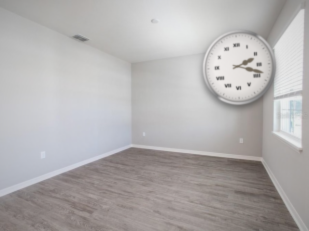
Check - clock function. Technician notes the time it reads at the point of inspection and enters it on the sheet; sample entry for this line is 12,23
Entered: 2,18
